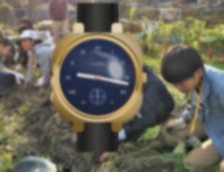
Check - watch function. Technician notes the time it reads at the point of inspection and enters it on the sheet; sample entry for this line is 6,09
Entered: 9,17
